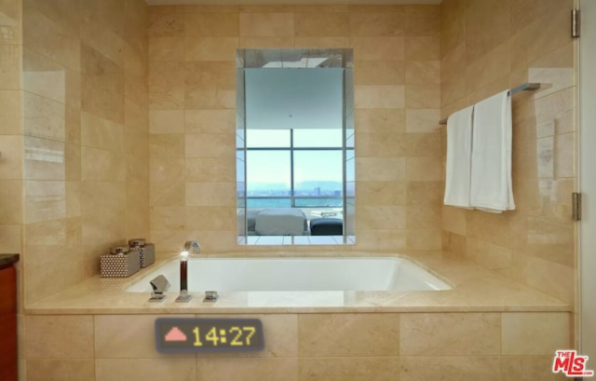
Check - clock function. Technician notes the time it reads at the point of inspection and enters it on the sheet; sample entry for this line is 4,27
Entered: 14,27
